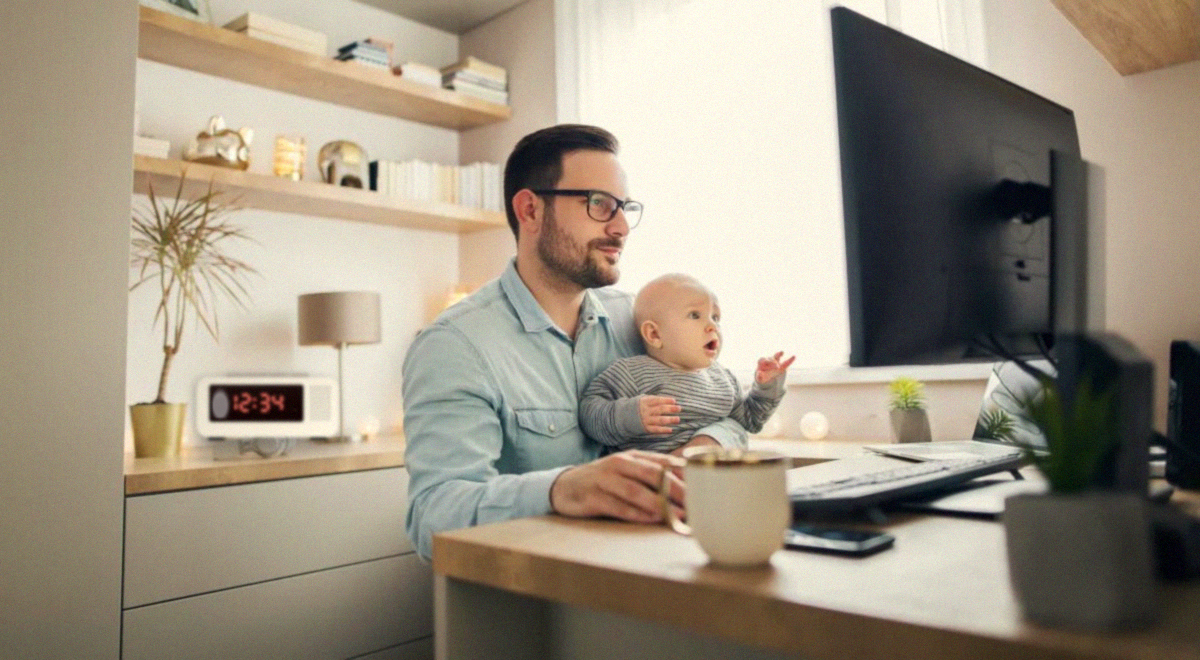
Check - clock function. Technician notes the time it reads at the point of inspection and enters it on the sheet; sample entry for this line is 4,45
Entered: 12,34
